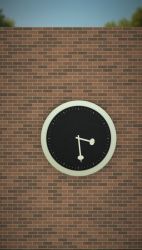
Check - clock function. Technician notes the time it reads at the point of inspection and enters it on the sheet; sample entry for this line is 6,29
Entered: 3,29
